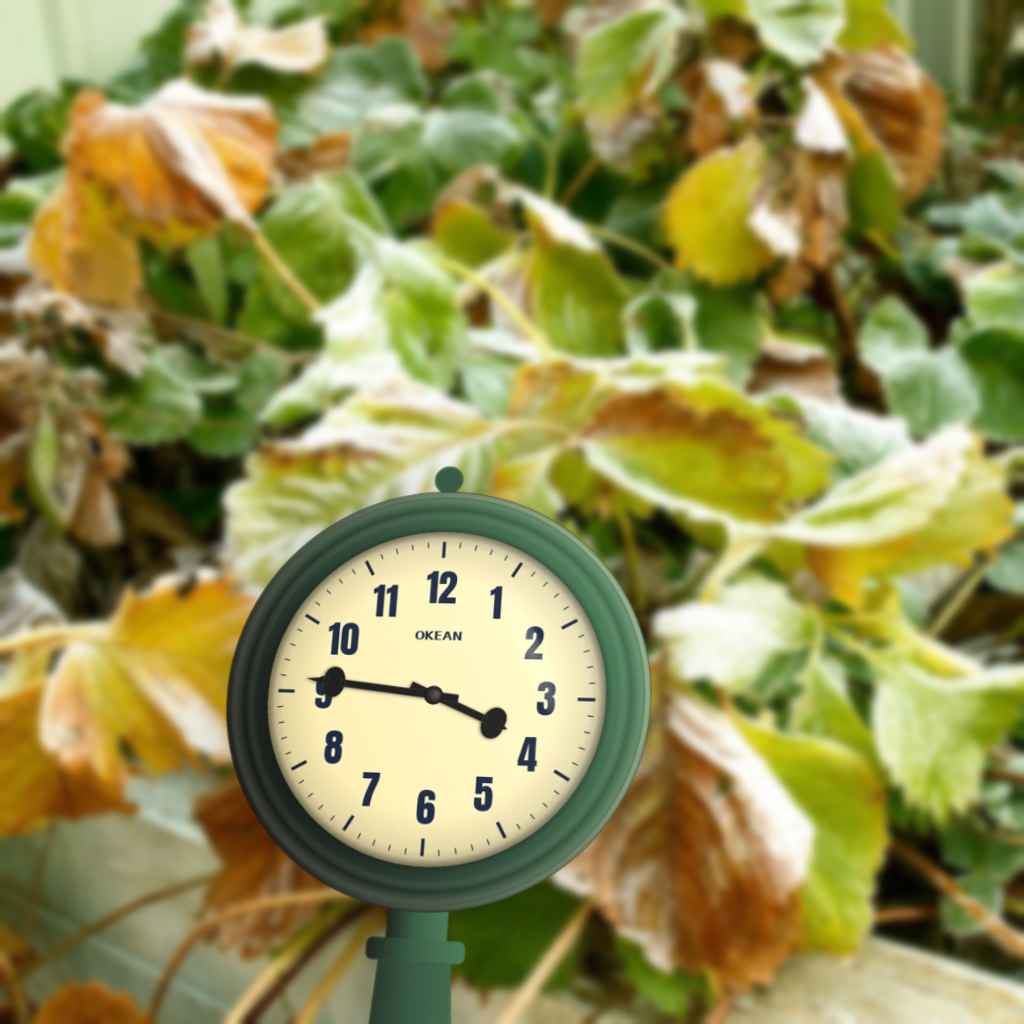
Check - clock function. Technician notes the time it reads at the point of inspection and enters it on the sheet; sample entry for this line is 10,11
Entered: 3,46
